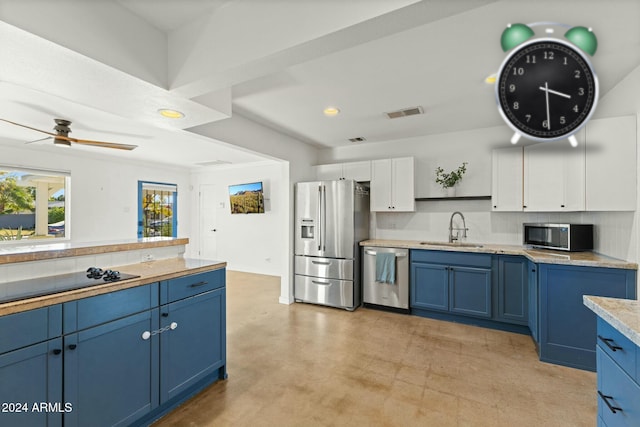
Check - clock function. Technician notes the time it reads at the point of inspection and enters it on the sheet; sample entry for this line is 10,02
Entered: 3,29
